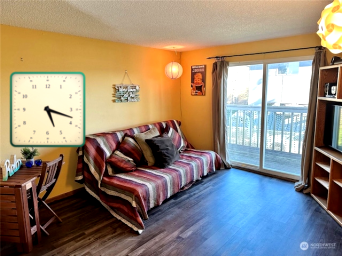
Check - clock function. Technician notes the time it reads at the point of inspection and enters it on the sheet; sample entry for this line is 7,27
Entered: 5,18
